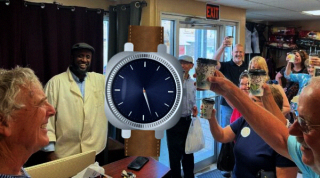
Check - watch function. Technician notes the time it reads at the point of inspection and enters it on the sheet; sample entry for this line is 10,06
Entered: 5,27
